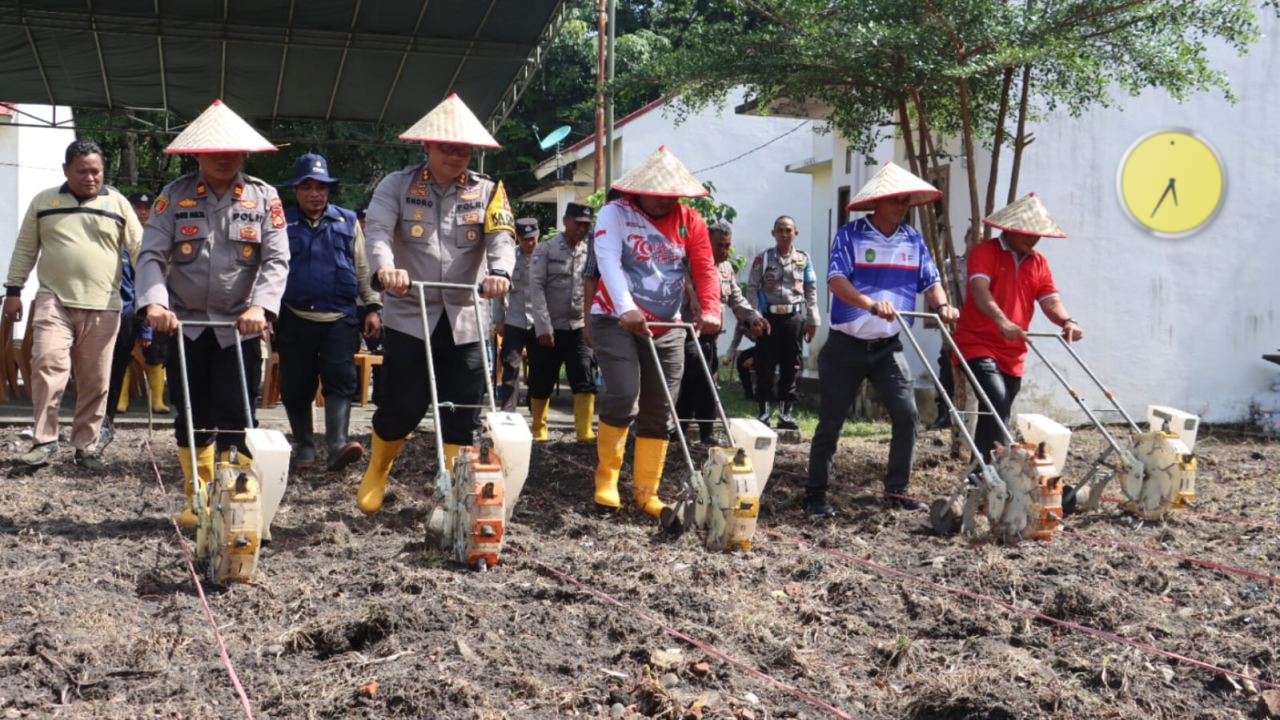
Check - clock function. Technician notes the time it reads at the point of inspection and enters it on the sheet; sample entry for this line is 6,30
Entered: 5,35
